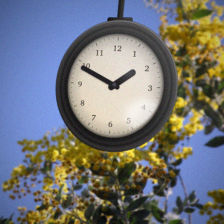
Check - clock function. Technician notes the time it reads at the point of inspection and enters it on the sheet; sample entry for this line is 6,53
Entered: 1,49
